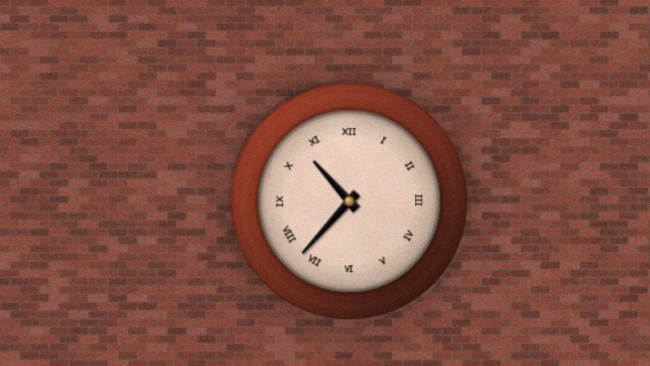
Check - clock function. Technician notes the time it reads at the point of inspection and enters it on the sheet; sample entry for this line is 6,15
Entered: 10,37
